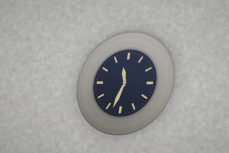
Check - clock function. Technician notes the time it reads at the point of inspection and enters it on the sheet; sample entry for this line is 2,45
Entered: 11,33
